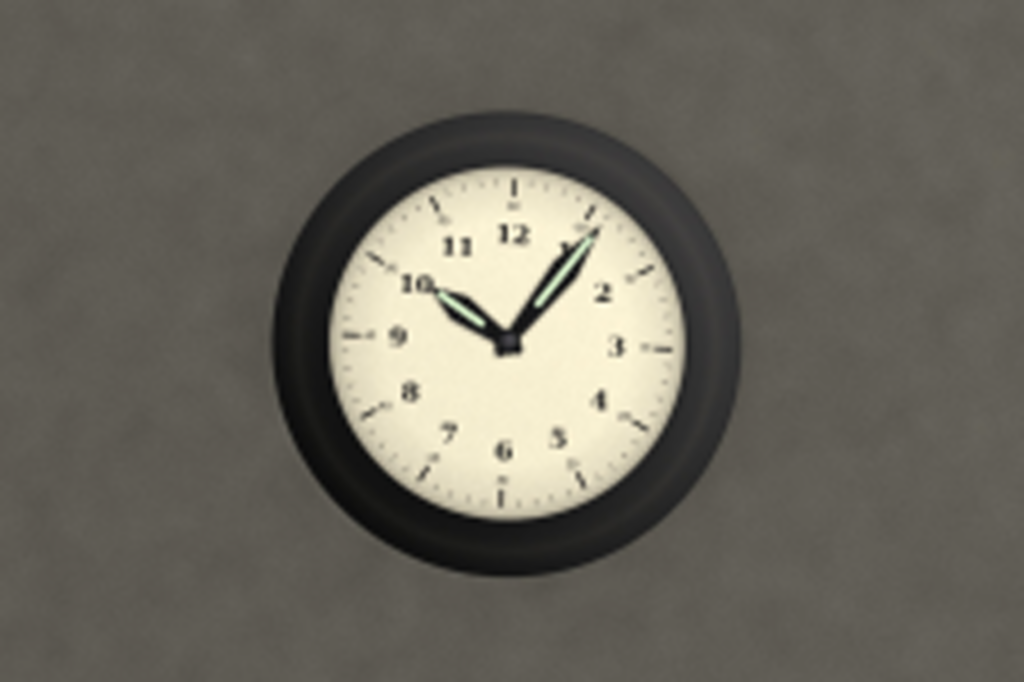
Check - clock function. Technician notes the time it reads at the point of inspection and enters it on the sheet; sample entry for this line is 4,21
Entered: 10,06
